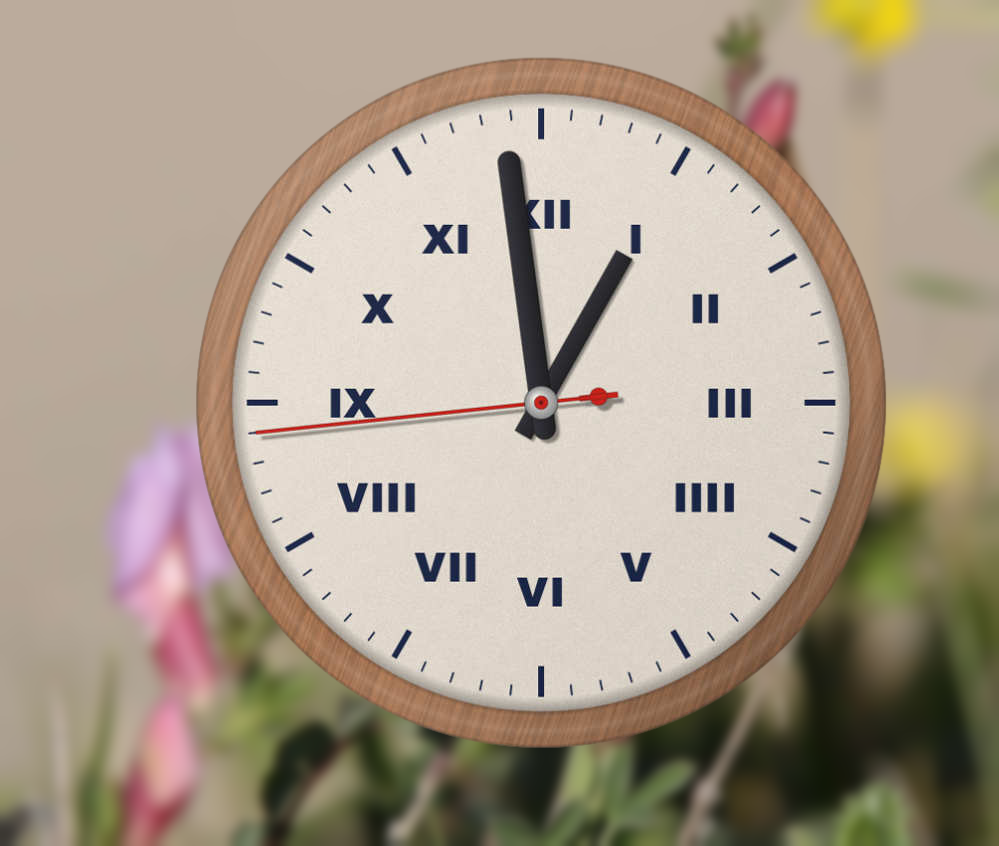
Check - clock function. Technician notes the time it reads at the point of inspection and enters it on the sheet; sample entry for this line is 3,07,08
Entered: 12,58,44
